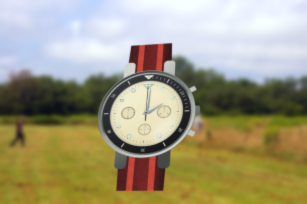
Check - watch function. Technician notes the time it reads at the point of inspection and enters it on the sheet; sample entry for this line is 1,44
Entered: 2,01
